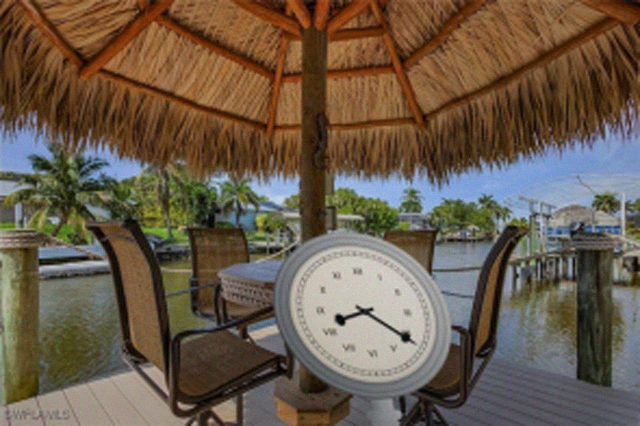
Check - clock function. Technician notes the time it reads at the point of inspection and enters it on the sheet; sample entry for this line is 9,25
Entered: 8,21
